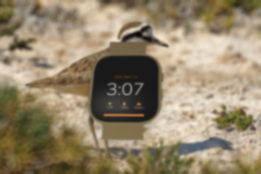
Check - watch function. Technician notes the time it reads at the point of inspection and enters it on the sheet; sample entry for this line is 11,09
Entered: 3,07
